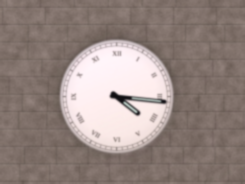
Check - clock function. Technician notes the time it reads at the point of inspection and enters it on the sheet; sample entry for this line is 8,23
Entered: 4,16
